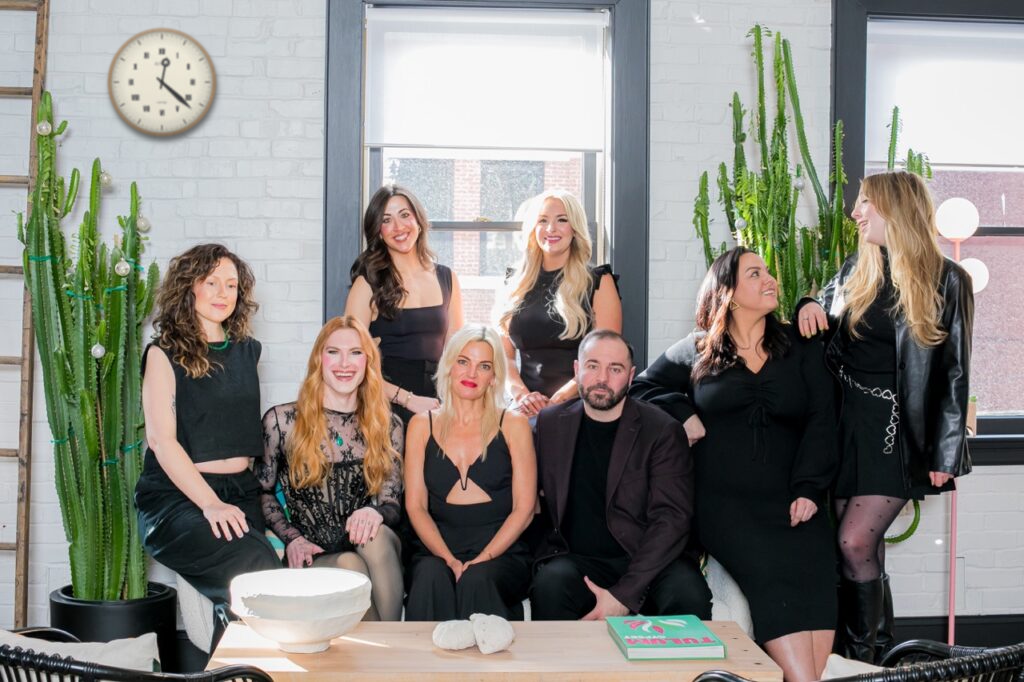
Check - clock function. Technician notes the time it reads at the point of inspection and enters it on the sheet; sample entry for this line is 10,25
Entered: 12,22
